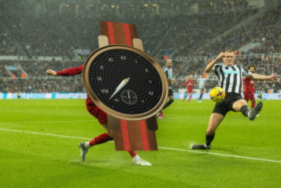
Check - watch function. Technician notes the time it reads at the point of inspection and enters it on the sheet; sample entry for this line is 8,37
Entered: 7,37
